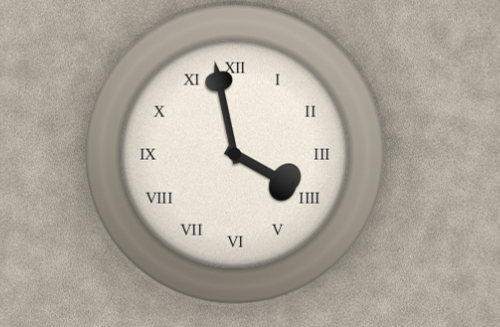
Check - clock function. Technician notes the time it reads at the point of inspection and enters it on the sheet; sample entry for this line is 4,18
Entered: 3,58
